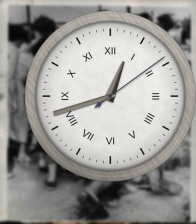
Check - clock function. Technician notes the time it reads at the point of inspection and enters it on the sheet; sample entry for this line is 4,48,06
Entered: 12,42,09
